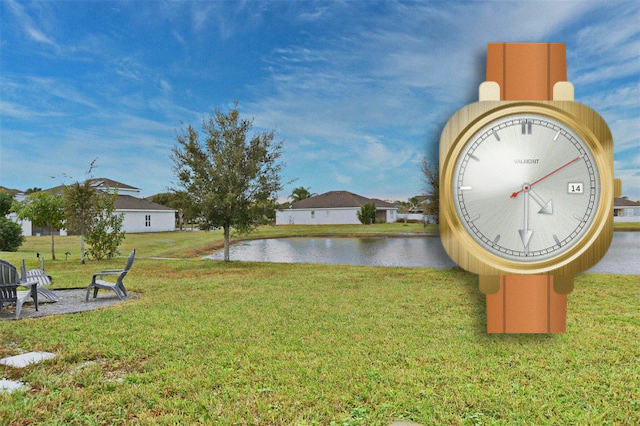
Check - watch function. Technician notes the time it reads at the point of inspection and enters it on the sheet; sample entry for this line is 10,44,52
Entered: 4,30,10
